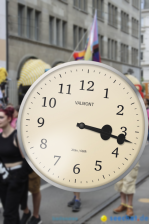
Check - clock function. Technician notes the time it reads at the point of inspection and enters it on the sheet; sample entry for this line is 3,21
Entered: 3,17
